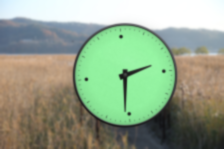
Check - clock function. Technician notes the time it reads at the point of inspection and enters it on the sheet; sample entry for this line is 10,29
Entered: 2,31
